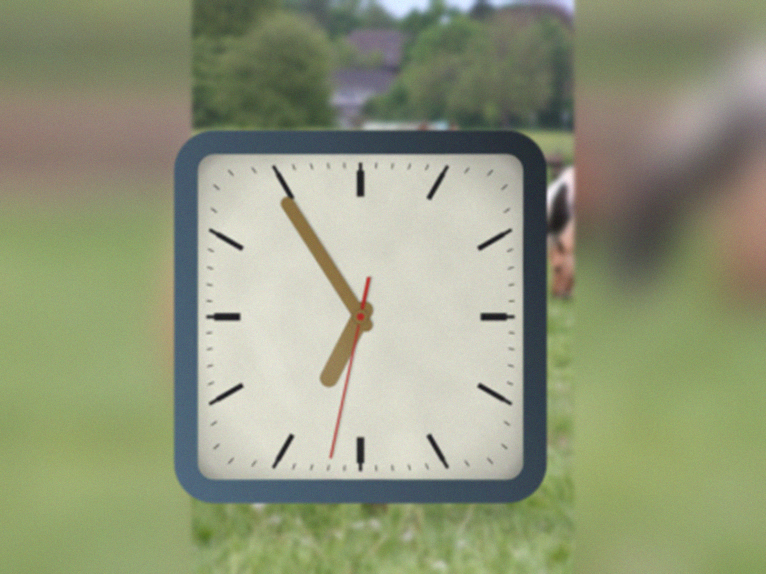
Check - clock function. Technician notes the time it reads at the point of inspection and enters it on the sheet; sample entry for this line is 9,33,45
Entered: 6,54,32
